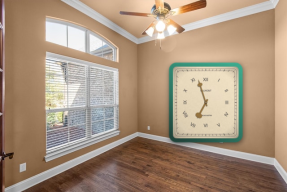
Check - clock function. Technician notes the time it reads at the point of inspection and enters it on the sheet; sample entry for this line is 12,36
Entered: 6,57
